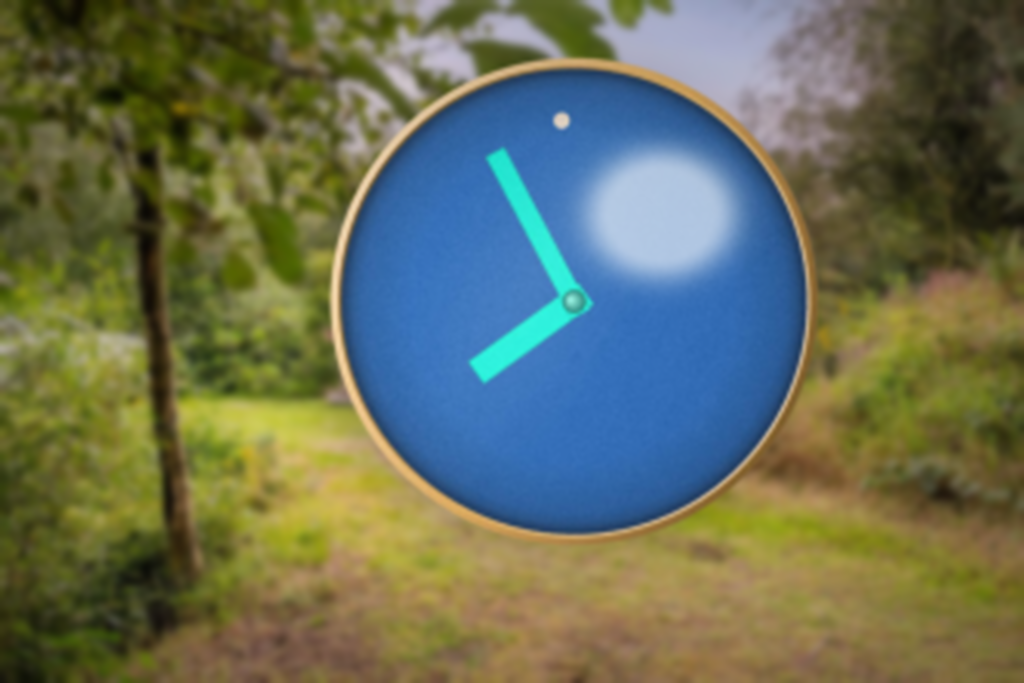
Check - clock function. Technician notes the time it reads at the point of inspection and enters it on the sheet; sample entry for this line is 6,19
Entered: 7,56
